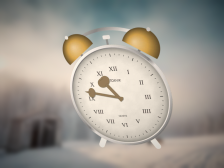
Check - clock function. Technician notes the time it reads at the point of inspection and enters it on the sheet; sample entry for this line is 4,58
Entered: 10,47
